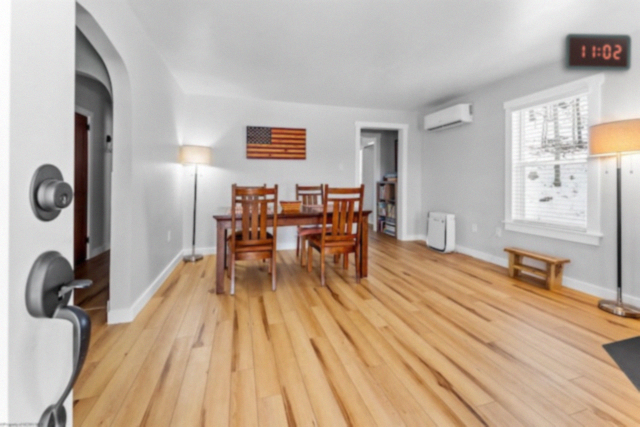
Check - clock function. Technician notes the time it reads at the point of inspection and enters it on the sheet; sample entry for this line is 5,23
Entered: 11,02
